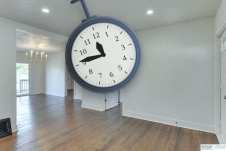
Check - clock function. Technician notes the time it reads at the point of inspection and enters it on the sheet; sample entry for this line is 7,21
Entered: 11,46
